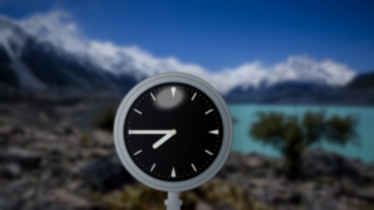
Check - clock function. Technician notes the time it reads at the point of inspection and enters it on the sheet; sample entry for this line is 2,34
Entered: 7,45
